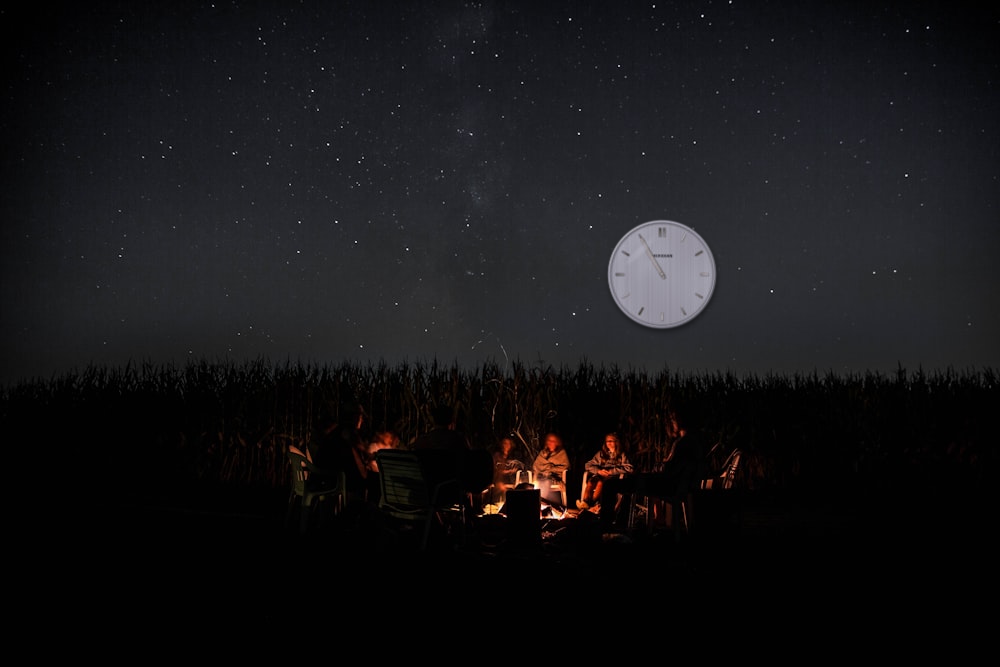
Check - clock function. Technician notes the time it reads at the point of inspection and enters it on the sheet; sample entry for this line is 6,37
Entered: 10,55
